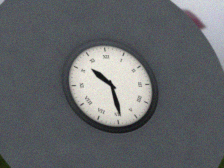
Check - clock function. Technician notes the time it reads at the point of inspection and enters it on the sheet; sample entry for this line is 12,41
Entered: 10,29
